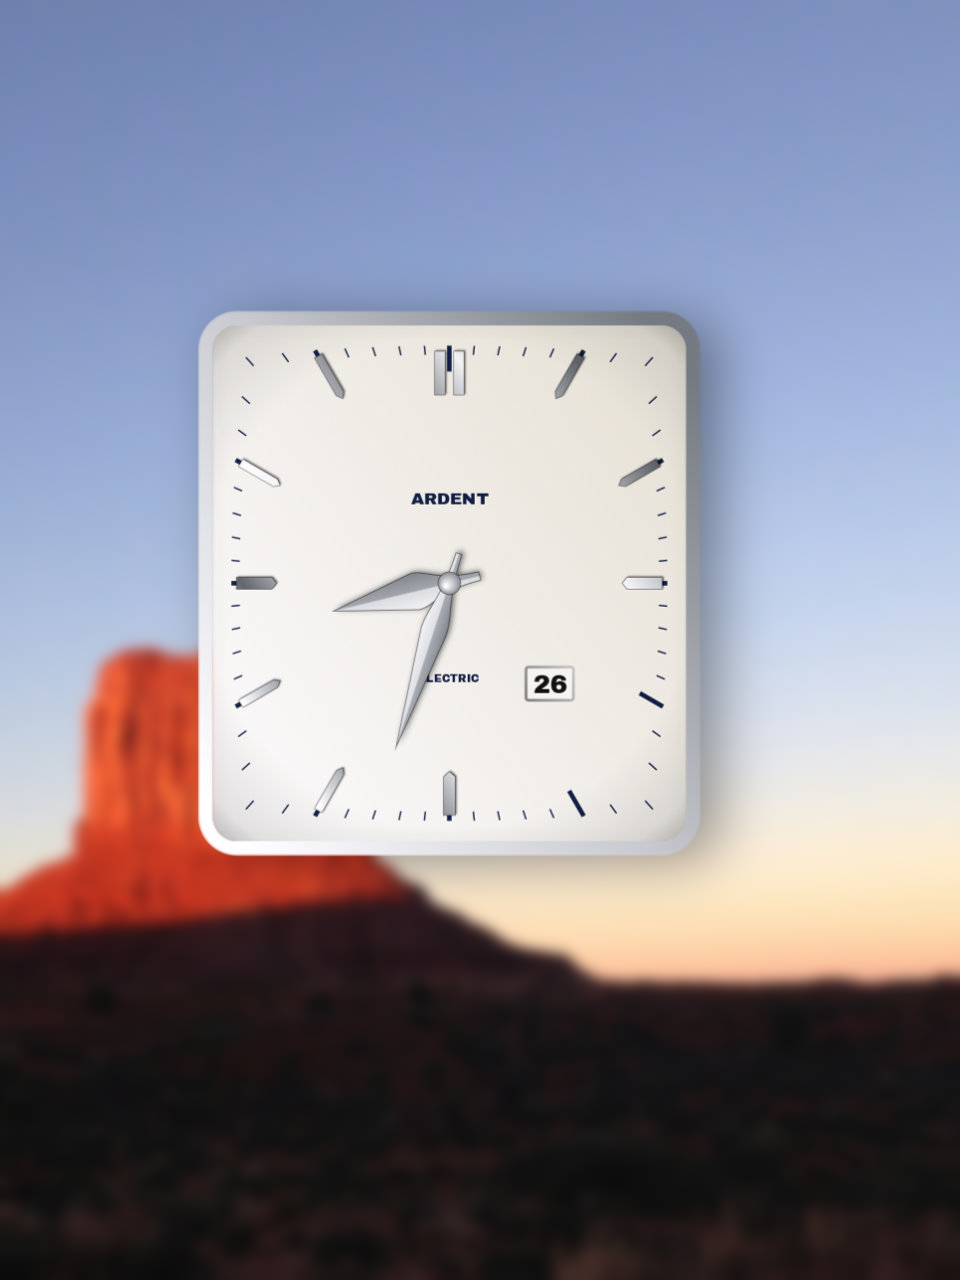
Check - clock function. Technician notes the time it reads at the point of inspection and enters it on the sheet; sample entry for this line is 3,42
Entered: 8,33
